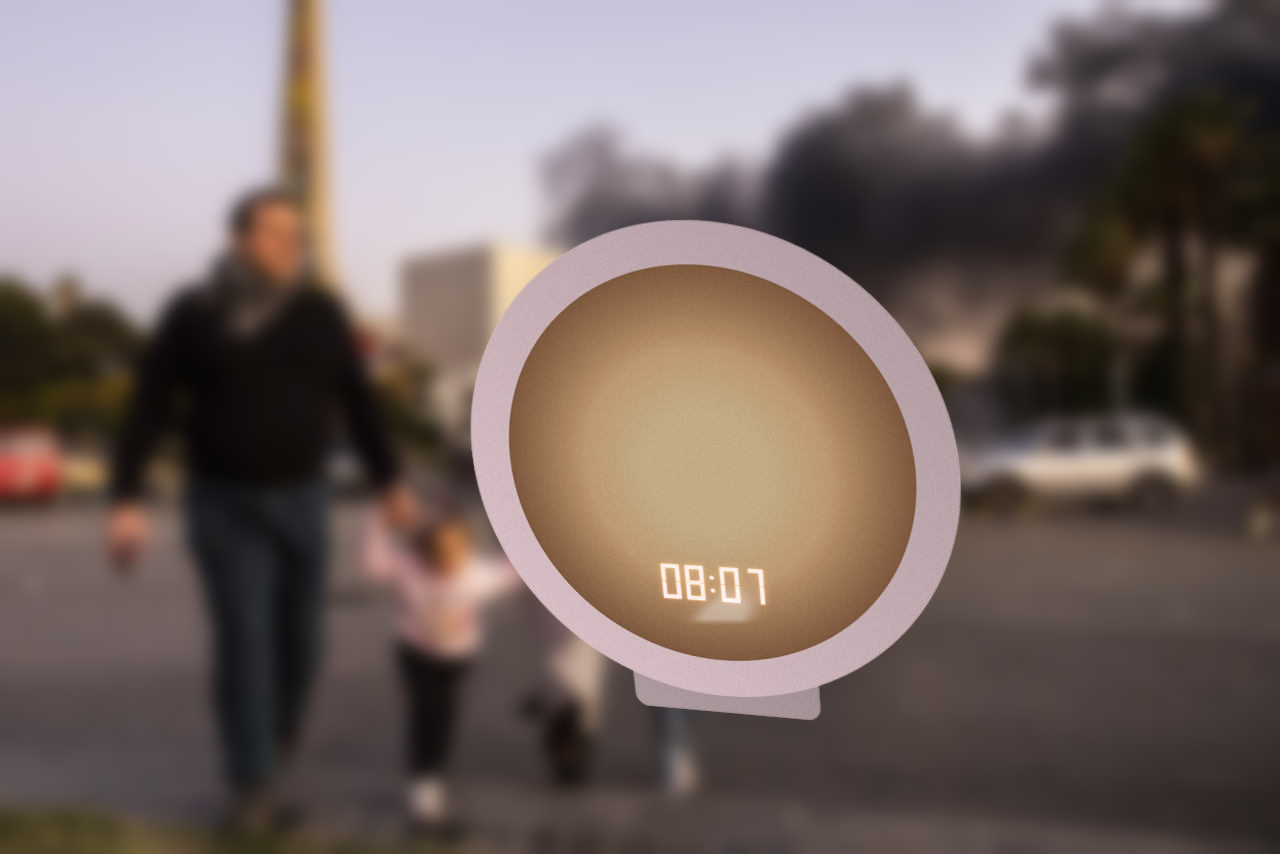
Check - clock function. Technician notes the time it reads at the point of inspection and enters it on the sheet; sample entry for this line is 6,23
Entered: 8,07
